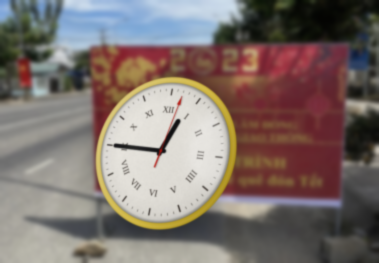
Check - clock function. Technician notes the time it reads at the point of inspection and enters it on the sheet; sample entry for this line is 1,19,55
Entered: 12,45,02
